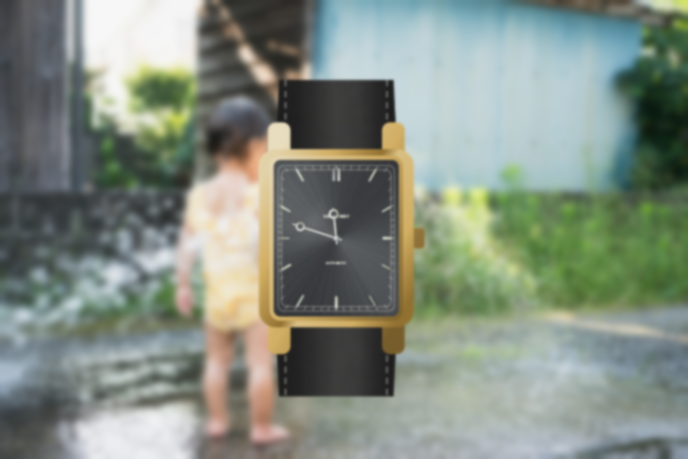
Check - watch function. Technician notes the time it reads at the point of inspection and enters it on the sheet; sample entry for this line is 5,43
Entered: 11,48
